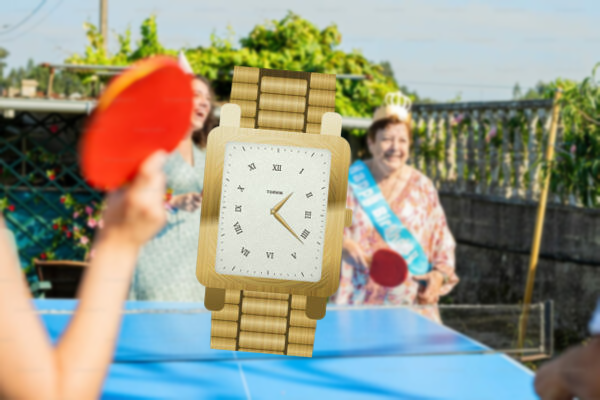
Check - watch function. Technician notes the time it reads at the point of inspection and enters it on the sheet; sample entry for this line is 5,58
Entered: 1,22
